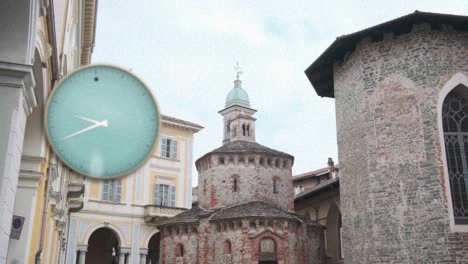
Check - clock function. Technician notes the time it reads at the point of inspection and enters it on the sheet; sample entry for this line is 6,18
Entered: 9,42
